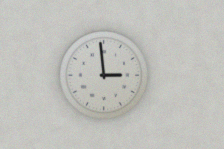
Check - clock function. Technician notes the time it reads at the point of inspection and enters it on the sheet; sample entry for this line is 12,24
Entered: 2,59
